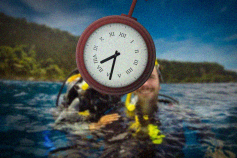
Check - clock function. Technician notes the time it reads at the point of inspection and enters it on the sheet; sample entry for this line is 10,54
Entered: 7,29
